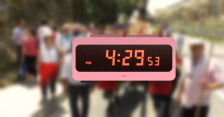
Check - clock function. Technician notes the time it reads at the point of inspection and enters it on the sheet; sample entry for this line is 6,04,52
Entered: 4,29,53
